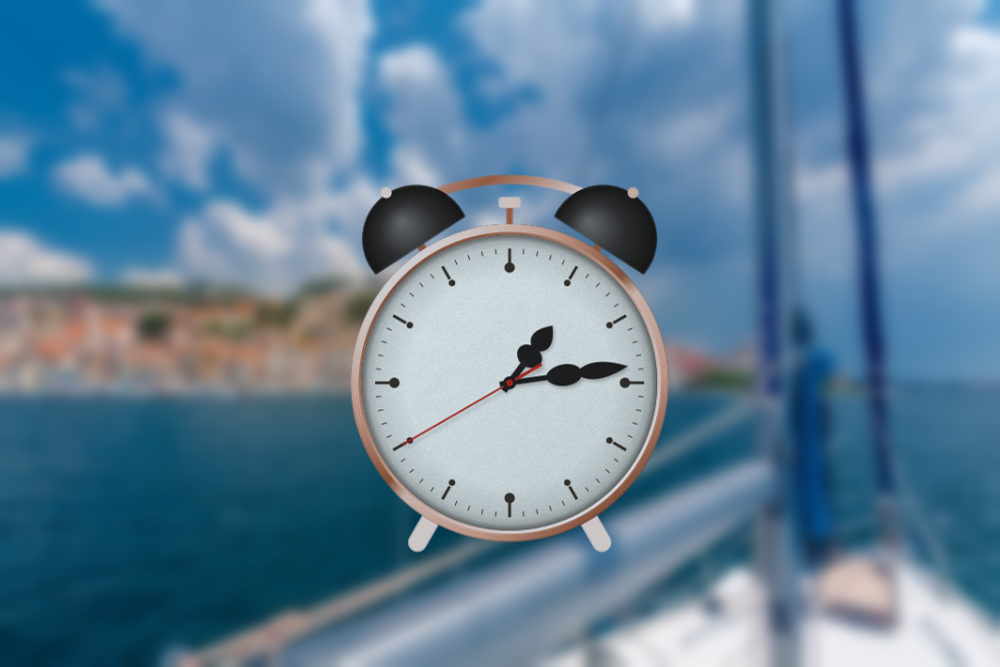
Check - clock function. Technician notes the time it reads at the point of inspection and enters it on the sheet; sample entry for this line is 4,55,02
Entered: 1,13,40
